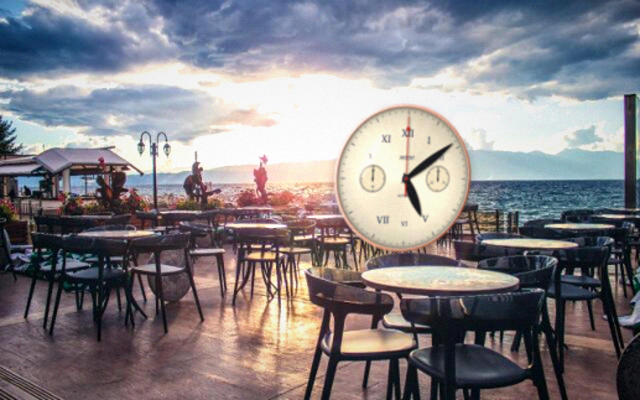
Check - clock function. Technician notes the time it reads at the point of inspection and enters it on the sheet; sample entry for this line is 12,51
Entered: 5,09
